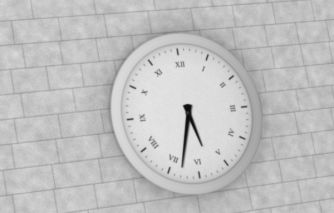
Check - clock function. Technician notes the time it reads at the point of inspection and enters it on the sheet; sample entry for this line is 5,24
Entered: 5,33
